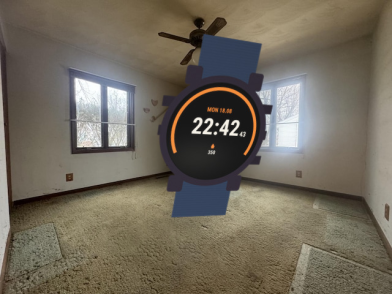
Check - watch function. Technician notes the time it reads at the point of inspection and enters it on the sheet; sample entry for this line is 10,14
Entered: 22,42
